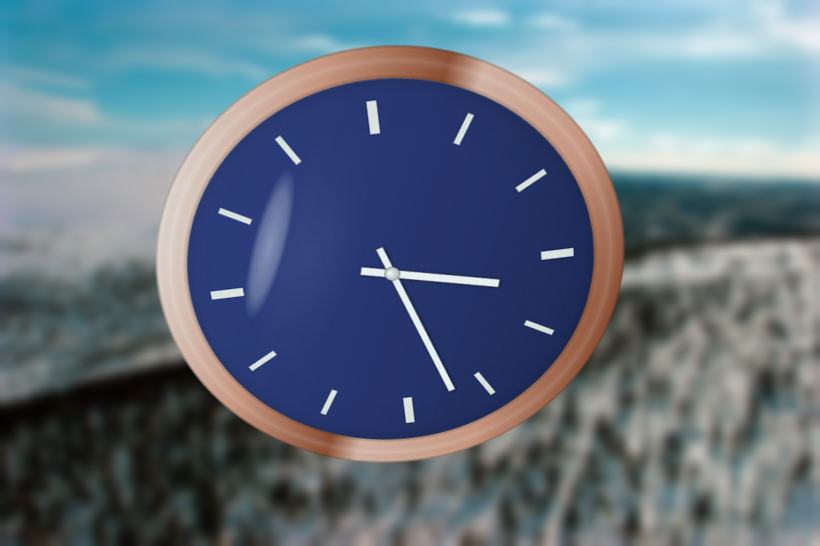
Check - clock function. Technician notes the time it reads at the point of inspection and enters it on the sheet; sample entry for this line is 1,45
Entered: 3,27
